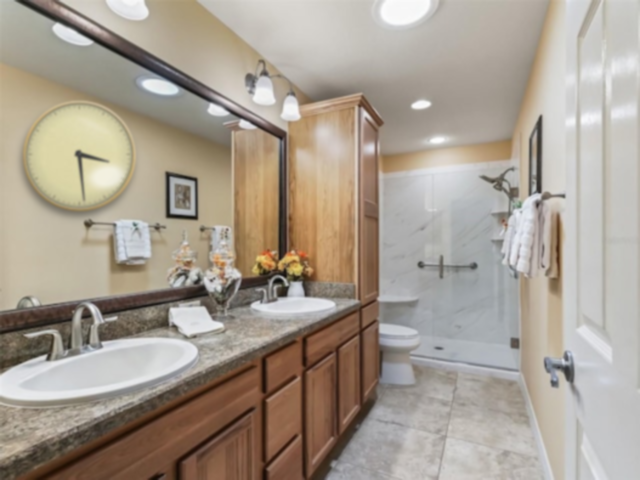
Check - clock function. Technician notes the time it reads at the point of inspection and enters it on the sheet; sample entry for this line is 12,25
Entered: 3,29
